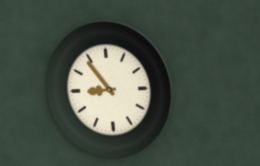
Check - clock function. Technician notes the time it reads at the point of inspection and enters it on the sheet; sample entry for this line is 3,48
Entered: 8,54
